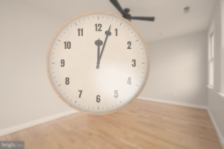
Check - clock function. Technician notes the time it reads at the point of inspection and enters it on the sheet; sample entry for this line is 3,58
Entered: 12,03
